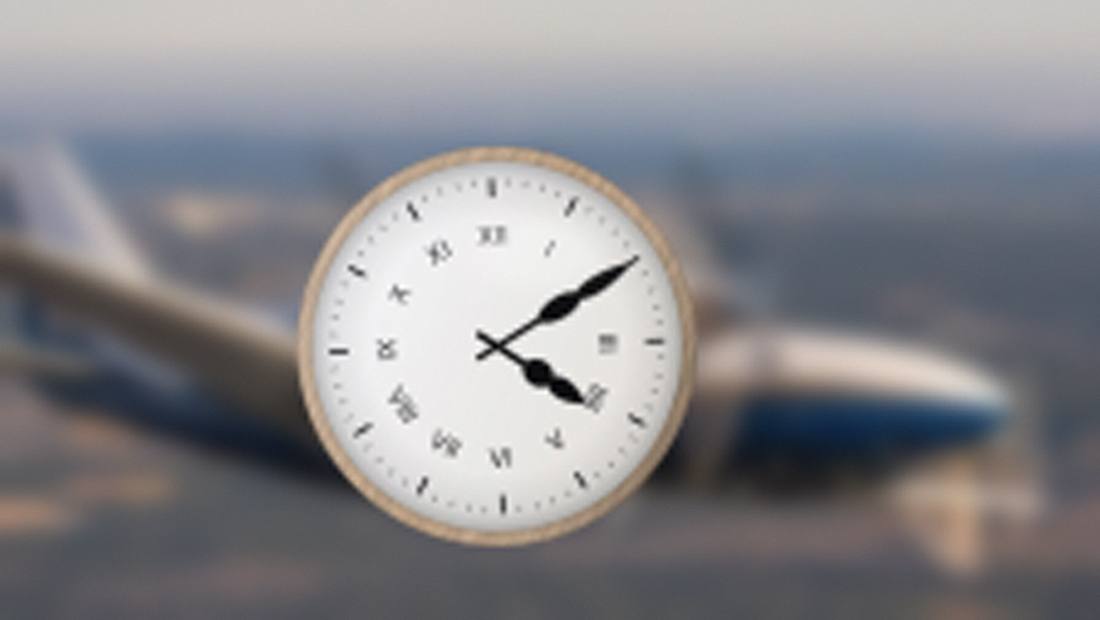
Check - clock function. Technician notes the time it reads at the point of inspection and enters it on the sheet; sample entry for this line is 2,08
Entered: 4,10
